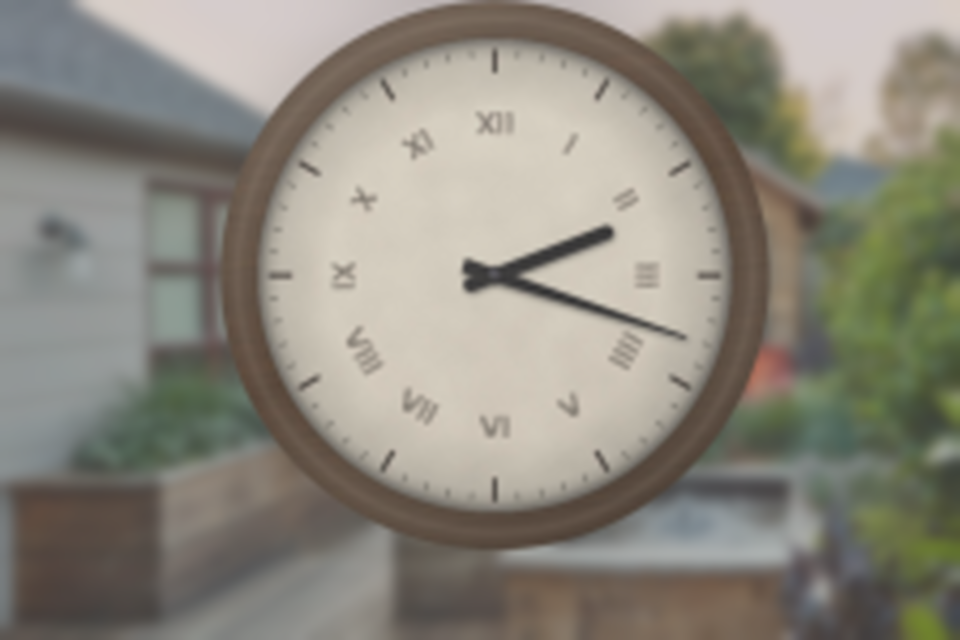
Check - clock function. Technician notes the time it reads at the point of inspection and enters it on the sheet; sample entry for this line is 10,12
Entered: 2,18
